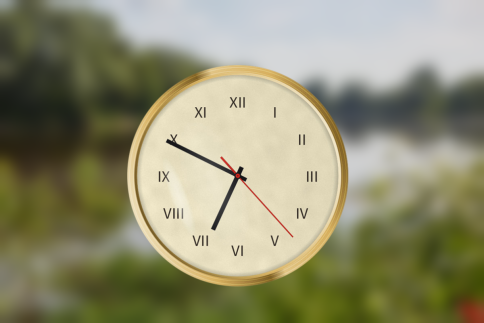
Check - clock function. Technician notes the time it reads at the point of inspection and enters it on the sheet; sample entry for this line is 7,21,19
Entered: 6,49,23
